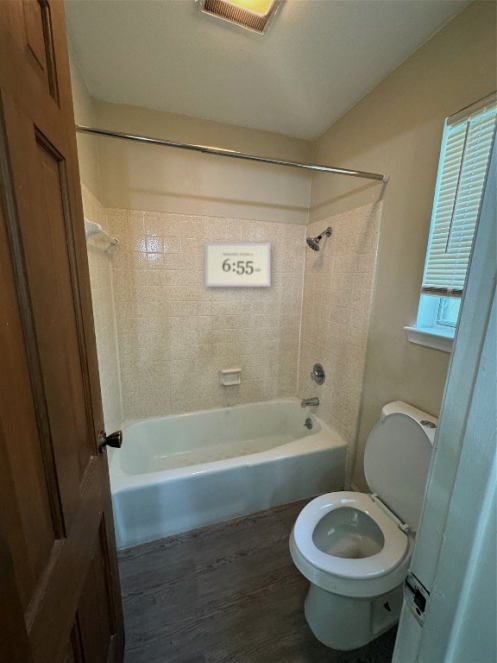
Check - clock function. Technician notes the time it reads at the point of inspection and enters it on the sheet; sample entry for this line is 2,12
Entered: 6,55
